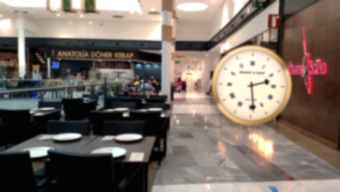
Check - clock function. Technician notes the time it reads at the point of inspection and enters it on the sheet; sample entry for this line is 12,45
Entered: 2,29
